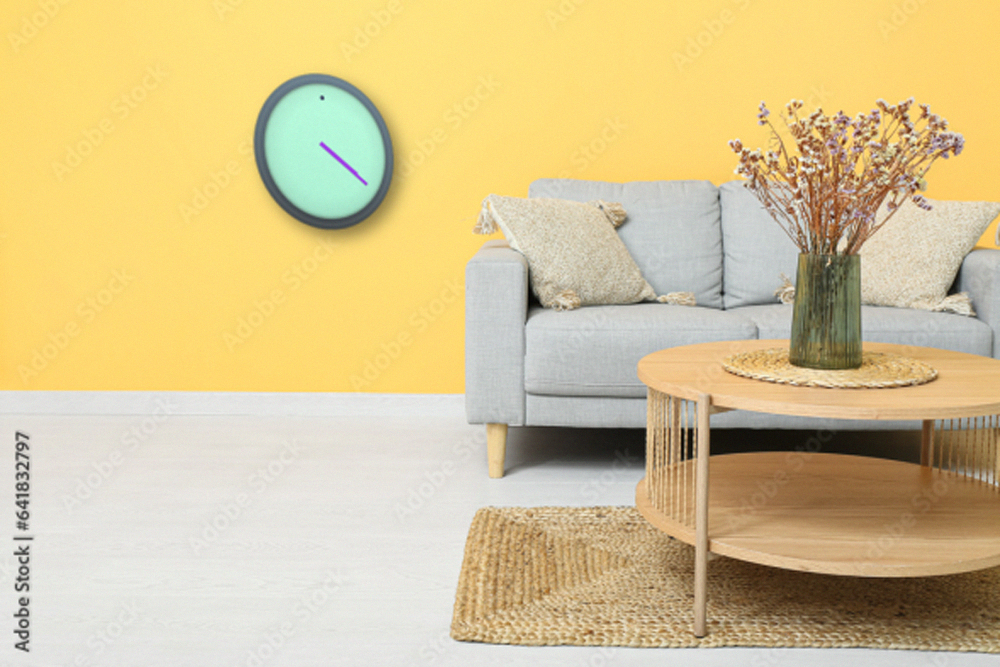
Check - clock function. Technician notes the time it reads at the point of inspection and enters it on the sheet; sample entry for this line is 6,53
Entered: 4,22
